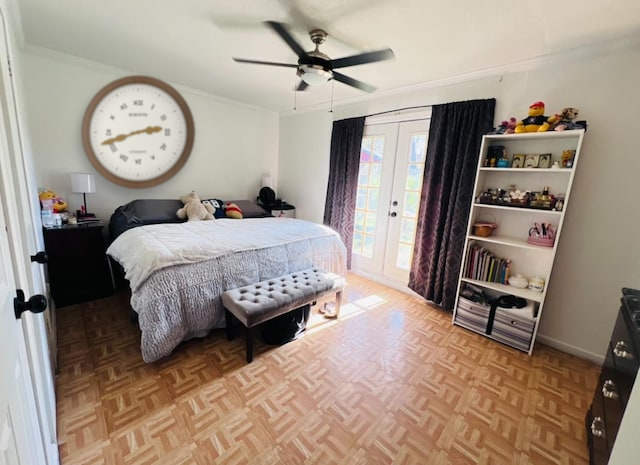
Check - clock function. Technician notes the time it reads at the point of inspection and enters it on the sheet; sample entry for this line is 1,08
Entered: 2,42
